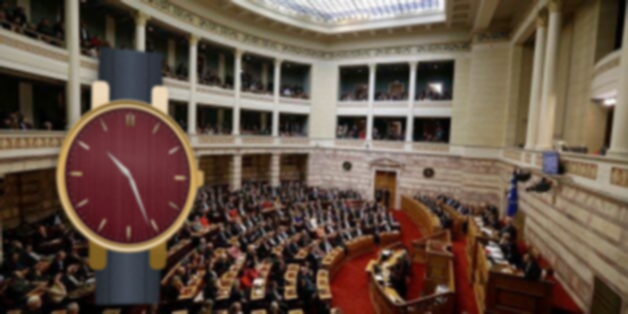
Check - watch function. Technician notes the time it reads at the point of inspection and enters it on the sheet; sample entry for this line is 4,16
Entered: 10,26
